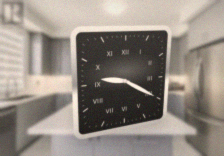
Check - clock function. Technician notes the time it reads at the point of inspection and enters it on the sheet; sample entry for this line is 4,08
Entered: 9,20
